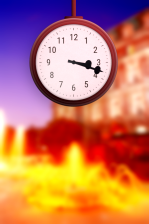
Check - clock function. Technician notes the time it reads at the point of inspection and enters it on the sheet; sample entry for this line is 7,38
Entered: 3,18
